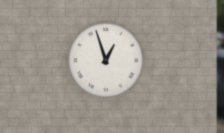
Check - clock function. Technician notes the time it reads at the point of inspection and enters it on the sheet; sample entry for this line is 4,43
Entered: 12,57
